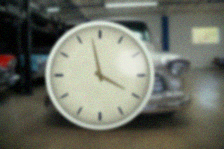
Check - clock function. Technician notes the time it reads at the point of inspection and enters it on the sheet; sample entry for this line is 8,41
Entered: 3,58
